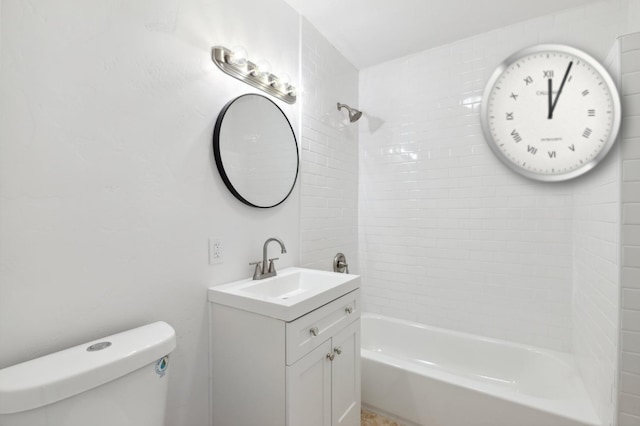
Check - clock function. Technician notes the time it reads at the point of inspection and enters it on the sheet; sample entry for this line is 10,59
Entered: 12,04
